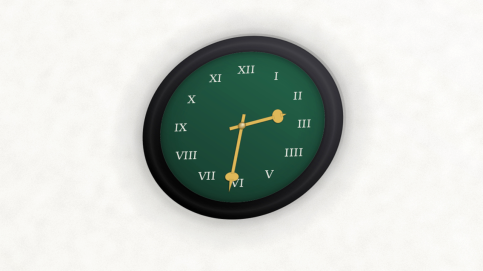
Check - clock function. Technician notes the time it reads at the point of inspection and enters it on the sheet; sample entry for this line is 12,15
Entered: 2,31
